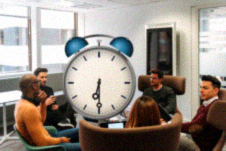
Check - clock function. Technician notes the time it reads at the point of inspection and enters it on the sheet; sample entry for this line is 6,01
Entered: 6,30
